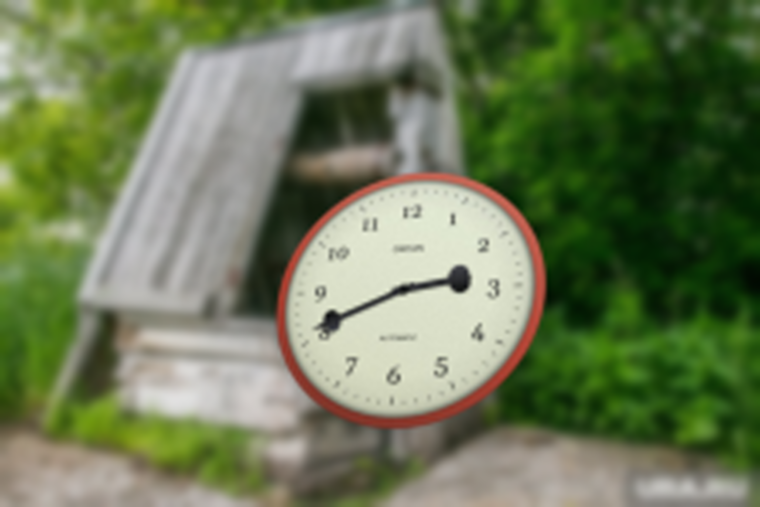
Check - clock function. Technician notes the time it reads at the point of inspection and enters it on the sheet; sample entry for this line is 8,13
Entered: 2,41
